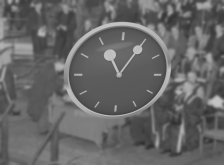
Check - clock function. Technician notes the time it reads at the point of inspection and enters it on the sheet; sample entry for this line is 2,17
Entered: 11,05
